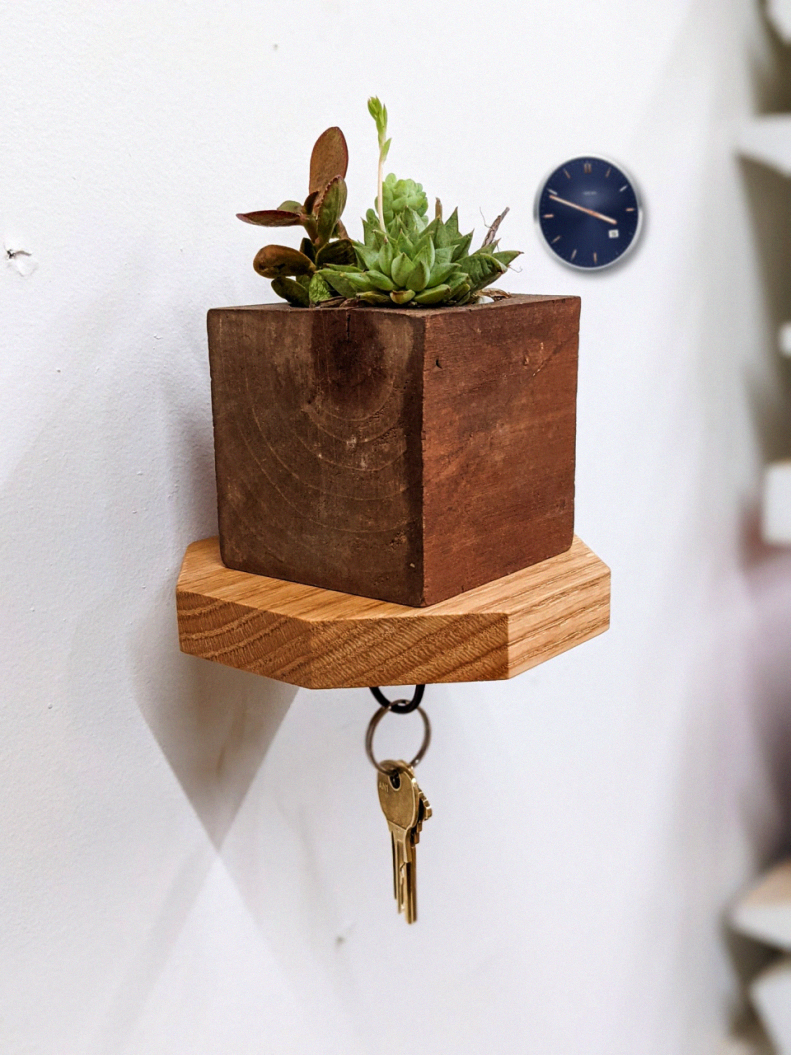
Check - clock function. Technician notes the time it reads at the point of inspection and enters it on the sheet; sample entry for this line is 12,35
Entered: 3,49
